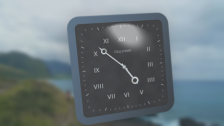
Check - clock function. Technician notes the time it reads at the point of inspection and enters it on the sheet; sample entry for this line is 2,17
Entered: 4,52
